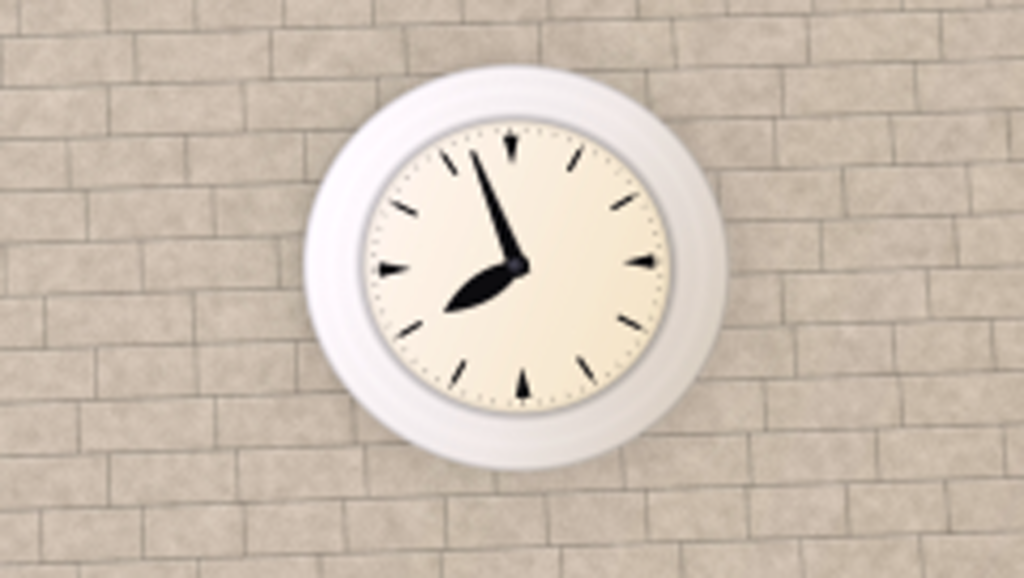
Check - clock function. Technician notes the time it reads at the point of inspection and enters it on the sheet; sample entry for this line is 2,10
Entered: 7,57
